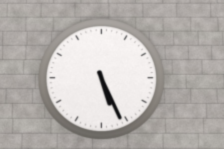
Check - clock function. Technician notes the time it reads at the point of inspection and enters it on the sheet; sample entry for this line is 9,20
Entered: 5,26
